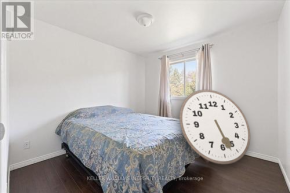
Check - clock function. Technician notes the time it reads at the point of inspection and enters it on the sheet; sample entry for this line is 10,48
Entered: 5,27
